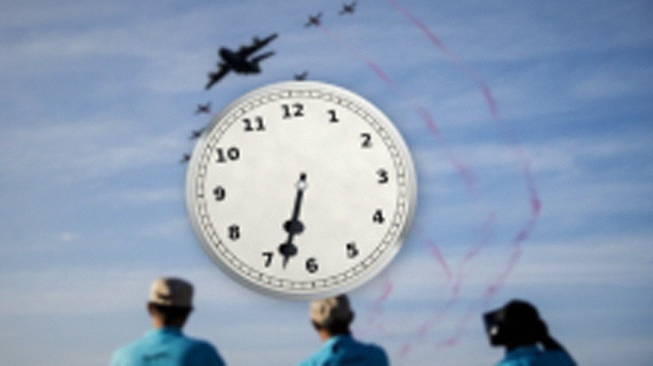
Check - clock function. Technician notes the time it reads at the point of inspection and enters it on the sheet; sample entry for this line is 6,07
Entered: 6,33
